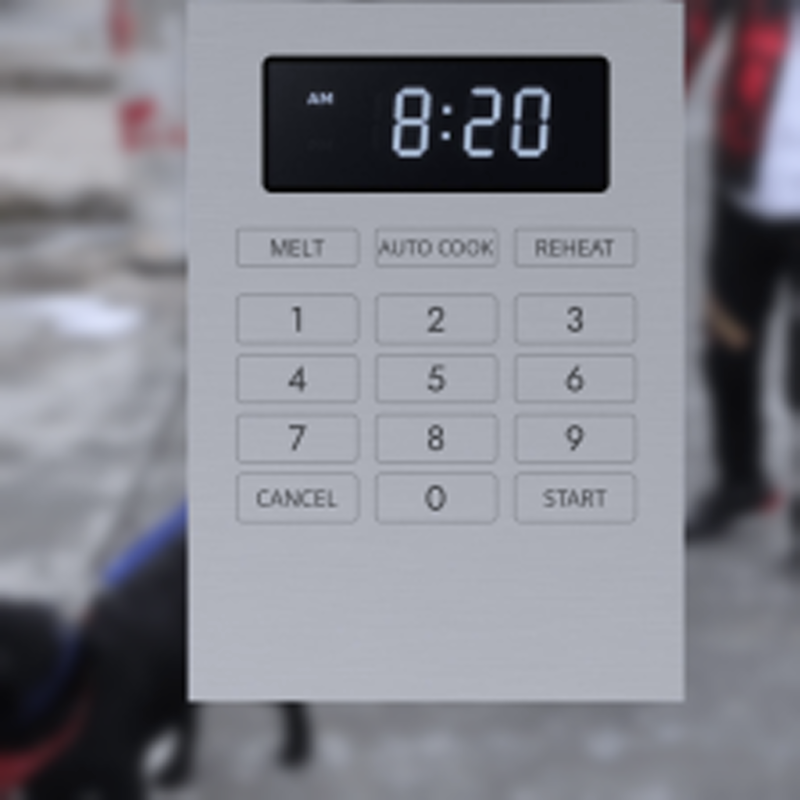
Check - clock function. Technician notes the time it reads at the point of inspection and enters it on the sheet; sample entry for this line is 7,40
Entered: 8,20
